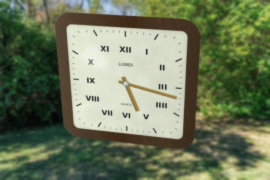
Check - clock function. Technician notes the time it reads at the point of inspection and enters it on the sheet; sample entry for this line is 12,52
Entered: 5,17
